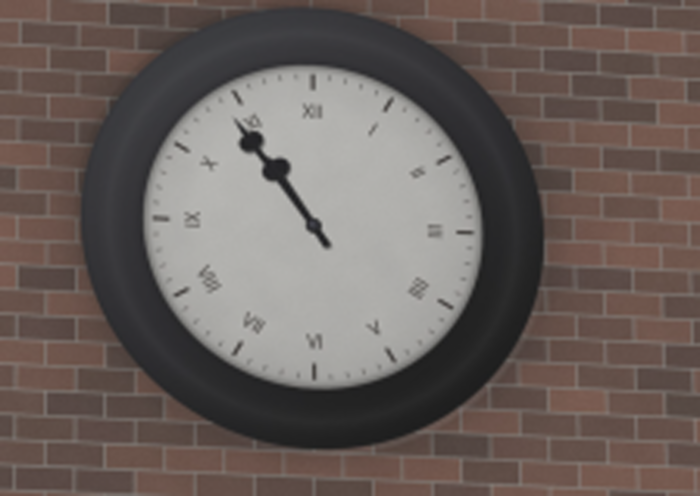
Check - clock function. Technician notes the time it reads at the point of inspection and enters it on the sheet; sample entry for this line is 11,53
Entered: 10,54
